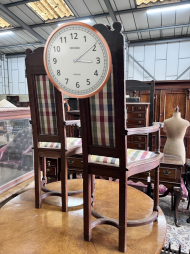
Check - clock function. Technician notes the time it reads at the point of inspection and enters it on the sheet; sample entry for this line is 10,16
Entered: 3,09
